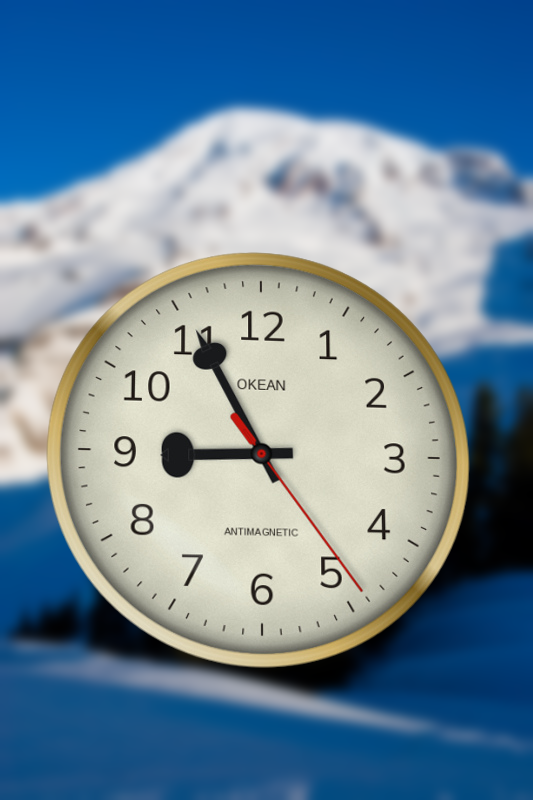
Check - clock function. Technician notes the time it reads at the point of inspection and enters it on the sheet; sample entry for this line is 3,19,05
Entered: 8,55,24
